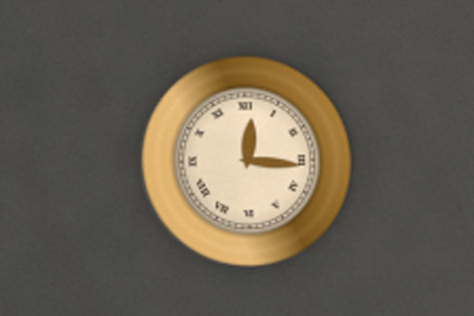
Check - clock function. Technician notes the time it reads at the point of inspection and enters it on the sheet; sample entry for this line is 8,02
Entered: 12,16
